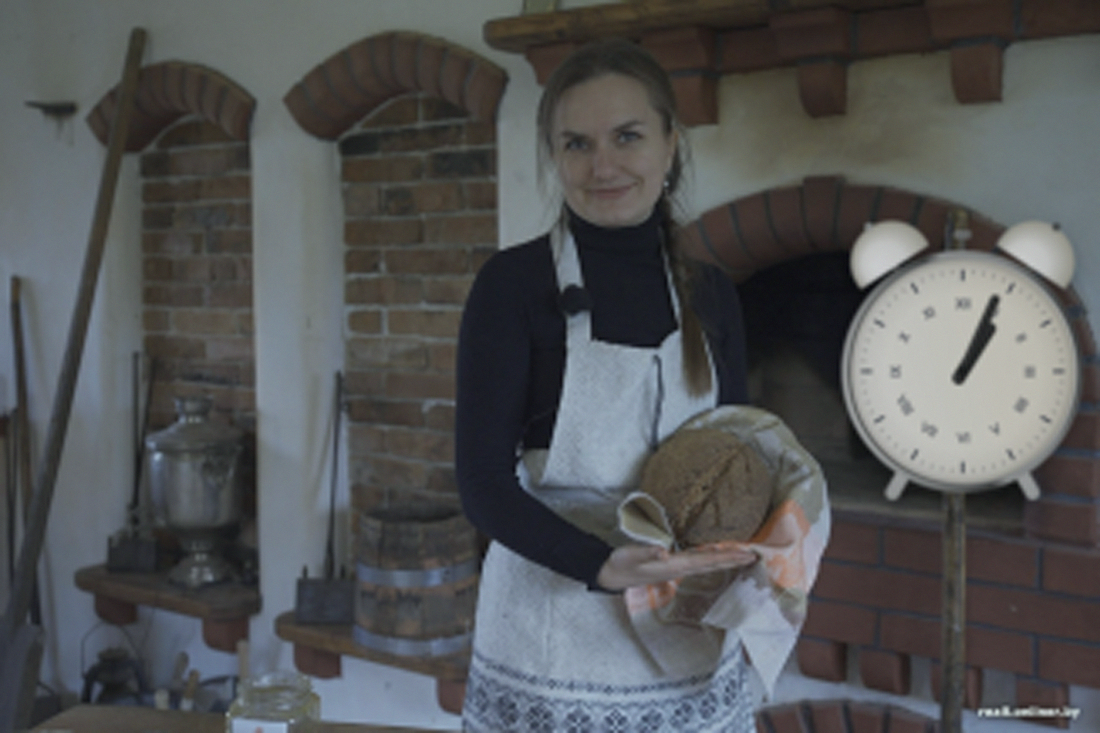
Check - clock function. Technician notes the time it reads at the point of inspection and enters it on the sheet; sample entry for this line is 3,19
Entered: 1,04
